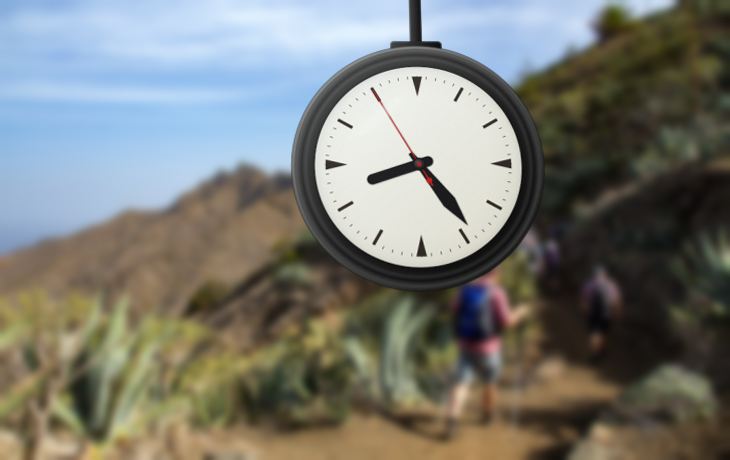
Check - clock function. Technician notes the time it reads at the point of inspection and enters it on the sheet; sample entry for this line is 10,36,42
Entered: 8,23,55
